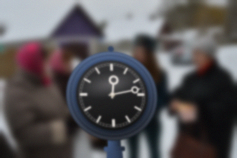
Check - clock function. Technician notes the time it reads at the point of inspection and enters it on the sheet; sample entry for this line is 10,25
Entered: 12,13
